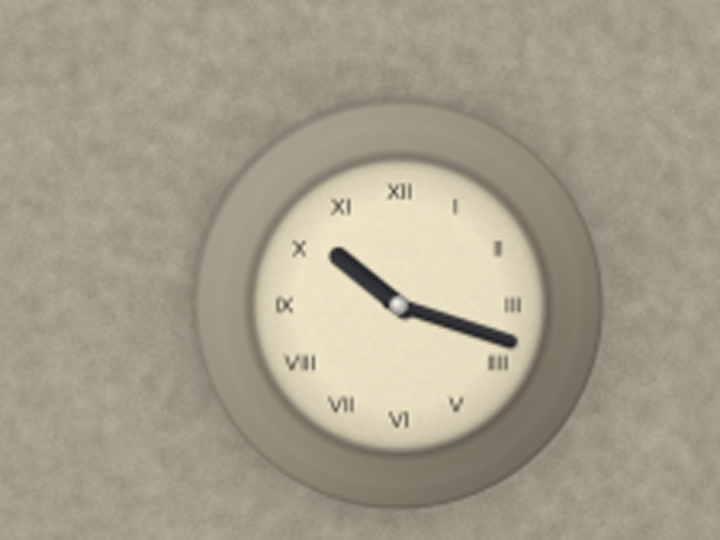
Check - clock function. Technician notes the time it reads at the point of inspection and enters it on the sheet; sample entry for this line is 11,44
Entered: 10,18
